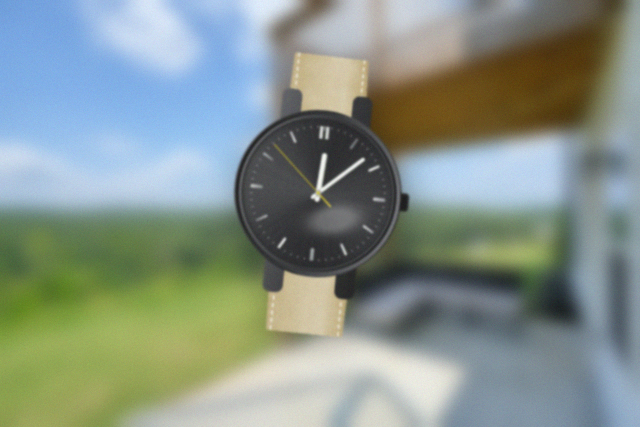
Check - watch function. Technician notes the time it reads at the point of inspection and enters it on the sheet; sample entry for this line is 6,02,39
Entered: 12,07,52
